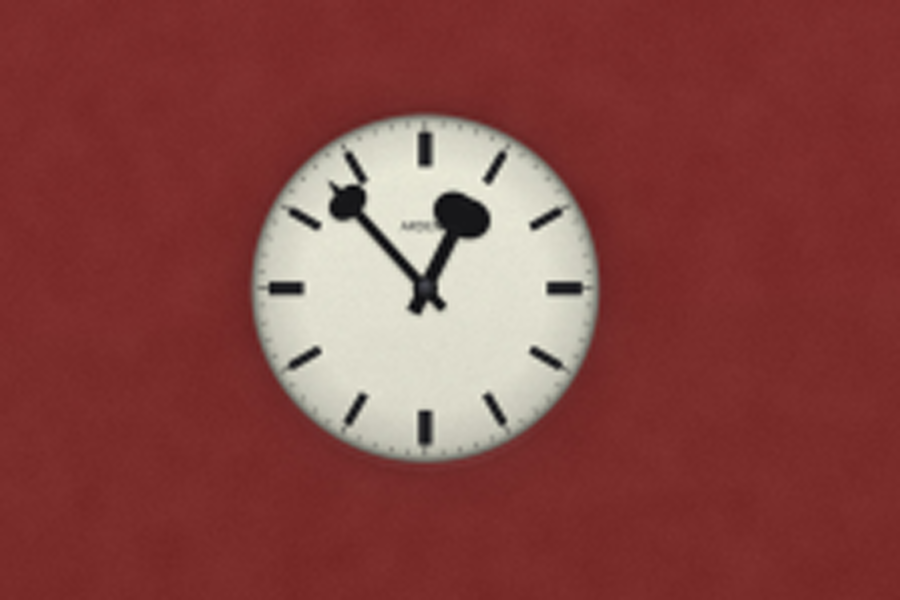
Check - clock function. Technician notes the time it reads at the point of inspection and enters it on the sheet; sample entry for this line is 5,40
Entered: 12,53
